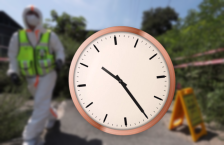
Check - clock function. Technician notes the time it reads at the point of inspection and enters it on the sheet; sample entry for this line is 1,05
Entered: 10,25
